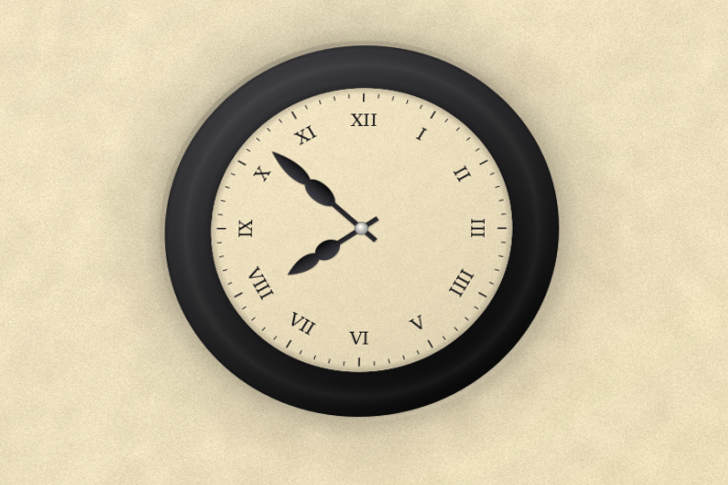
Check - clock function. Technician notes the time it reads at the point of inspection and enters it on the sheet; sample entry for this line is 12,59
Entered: 7,52
